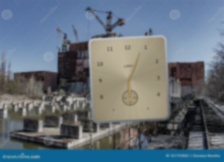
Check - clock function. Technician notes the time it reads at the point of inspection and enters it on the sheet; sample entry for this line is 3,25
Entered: 6,04
